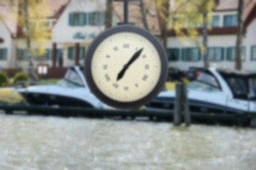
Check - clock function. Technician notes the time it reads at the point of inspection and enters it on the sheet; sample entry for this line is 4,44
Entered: 7,07
